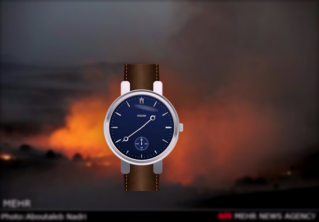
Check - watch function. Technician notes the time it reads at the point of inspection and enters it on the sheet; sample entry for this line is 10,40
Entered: 1,39
